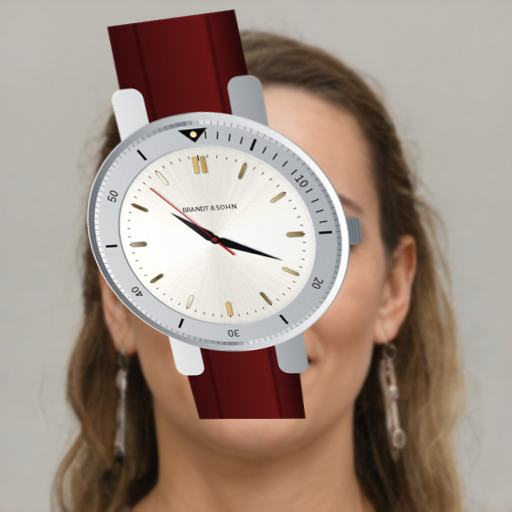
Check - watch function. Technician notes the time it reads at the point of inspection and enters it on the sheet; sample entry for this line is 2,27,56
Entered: 10,18,53
